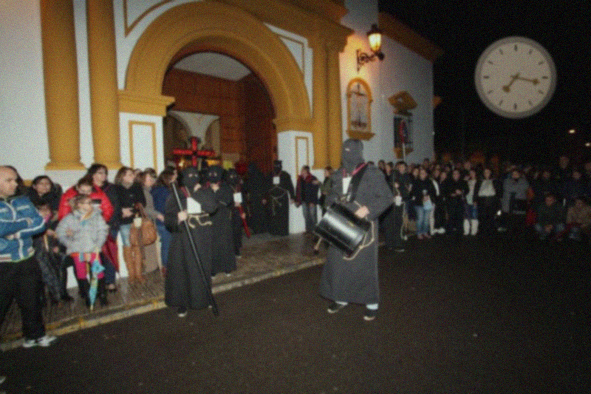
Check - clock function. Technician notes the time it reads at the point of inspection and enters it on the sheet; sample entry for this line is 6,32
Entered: 7,17
